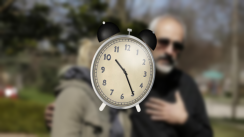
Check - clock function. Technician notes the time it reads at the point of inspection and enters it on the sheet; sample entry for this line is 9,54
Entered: 10,25
